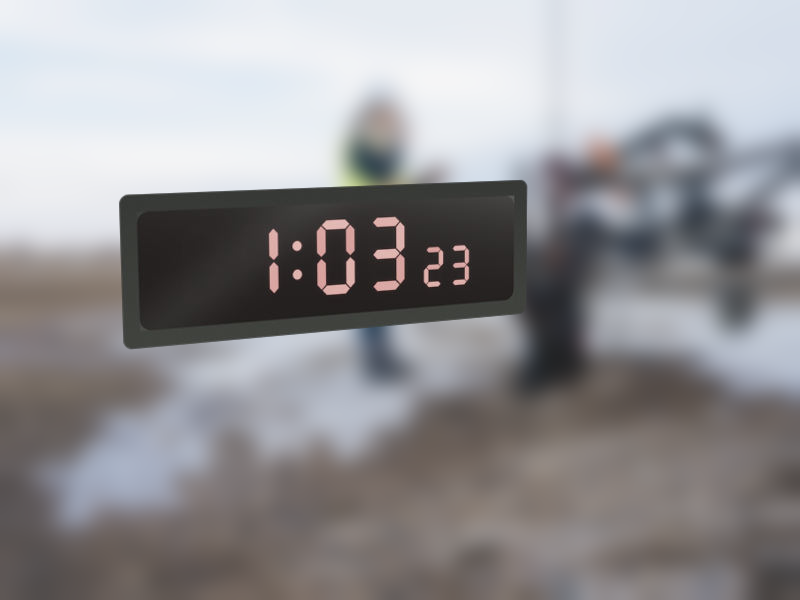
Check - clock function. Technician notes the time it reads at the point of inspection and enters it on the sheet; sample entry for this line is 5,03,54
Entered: 1,03,23
